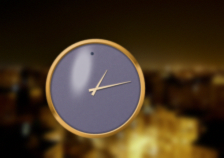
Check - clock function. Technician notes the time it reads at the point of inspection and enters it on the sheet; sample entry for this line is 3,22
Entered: 1,14
